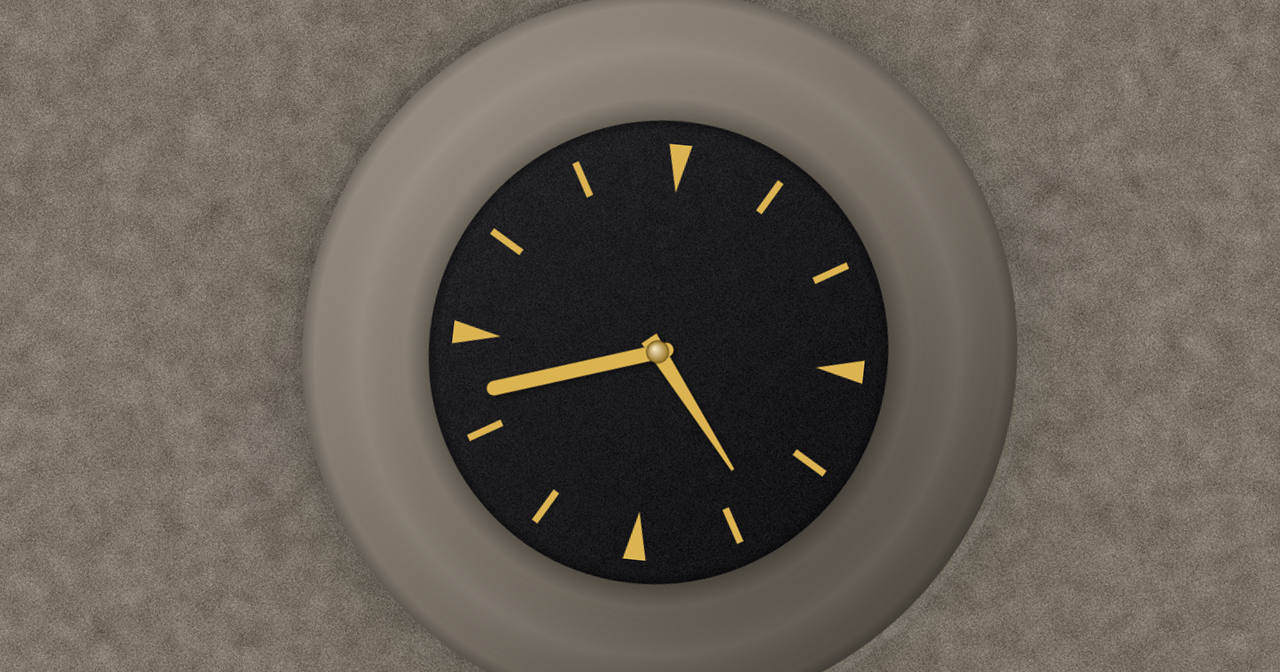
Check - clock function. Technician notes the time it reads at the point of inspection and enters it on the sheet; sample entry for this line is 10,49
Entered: 4,42
